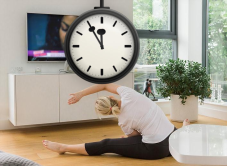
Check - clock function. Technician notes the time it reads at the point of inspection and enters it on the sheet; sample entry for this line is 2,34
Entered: 11,55
